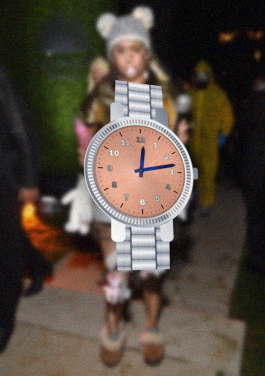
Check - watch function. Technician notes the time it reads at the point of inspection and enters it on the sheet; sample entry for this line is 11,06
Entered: 12,13
